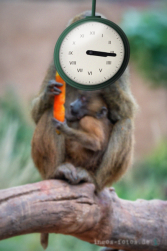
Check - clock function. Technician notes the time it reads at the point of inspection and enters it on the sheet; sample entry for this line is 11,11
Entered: 3,16
